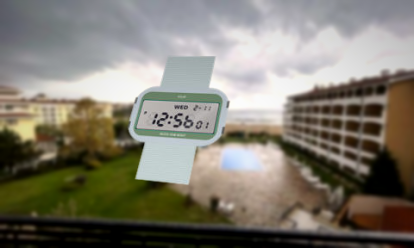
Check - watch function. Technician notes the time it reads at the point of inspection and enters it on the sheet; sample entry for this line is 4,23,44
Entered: 12,56,01
